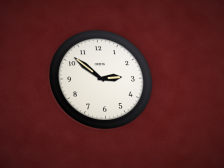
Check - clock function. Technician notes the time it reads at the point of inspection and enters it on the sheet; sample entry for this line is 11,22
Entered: 2,52
